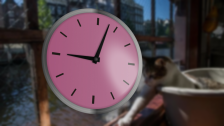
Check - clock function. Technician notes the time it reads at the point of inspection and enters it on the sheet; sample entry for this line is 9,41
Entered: 9,03
